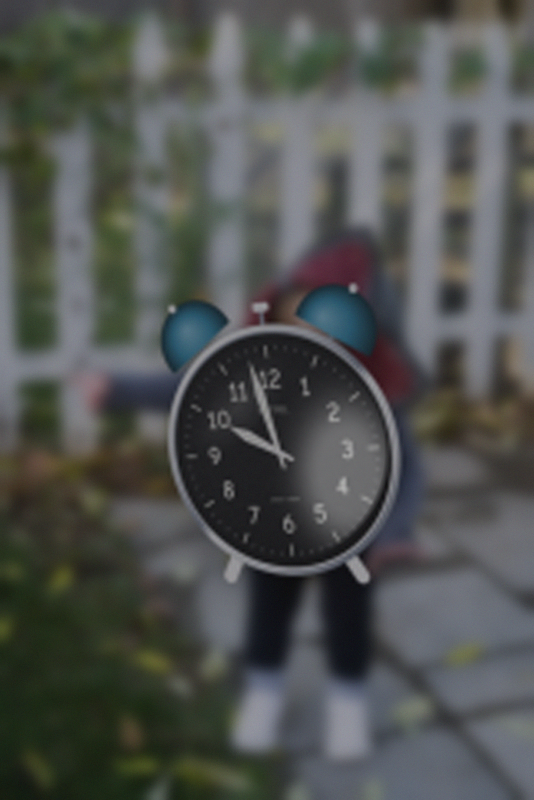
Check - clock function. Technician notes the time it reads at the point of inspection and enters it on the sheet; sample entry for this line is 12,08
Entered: 9,58
